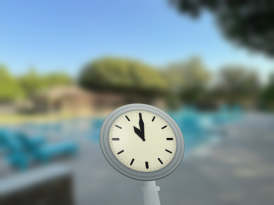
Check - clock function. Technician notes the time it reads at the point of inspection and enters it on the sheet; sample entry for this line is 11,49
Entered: 11,00
